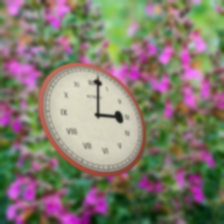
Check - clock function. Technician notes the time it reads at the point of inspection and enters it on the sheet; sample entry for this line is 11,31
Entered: 3,02
